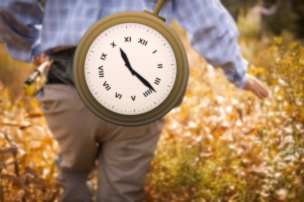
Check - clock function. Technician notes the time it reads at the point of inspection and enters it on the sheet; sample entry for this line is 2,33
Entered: 10,18
